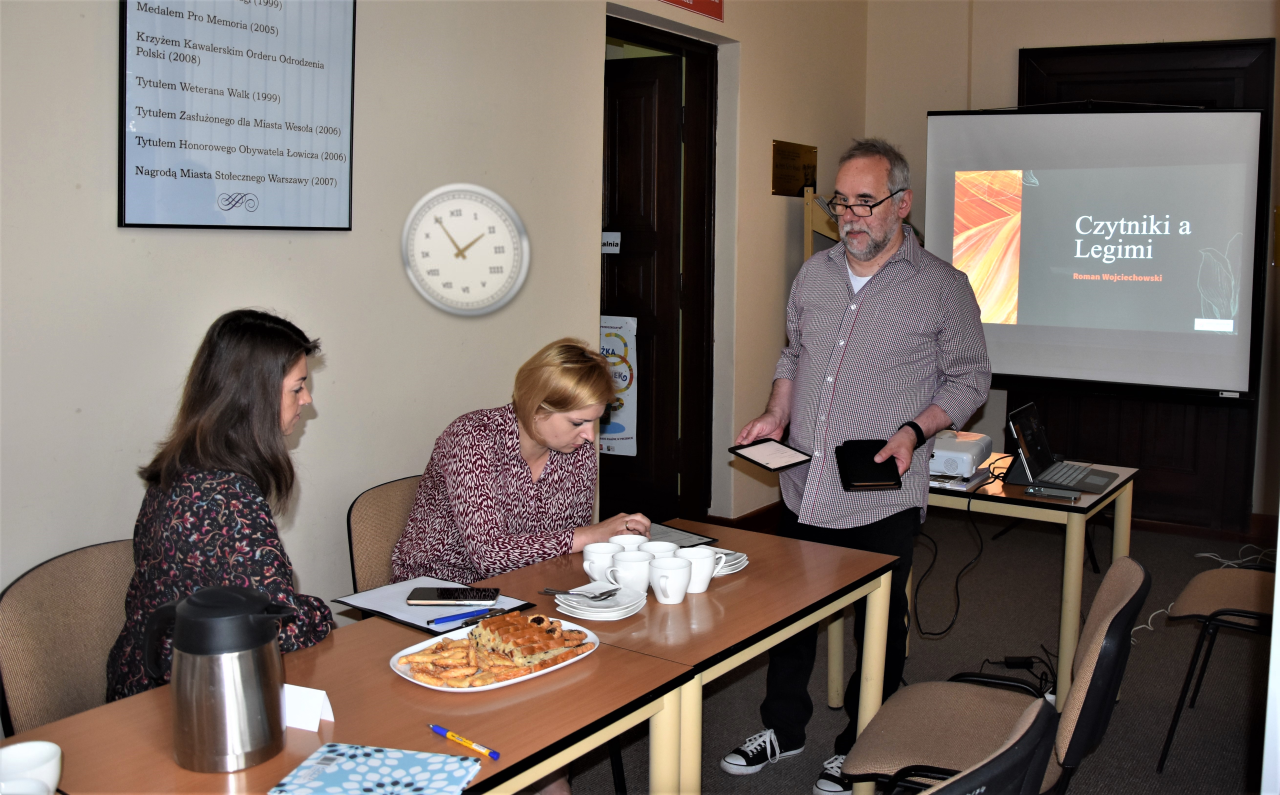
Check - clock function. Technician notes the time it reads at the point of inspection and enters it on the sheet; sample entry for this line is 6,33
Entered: 1,55
